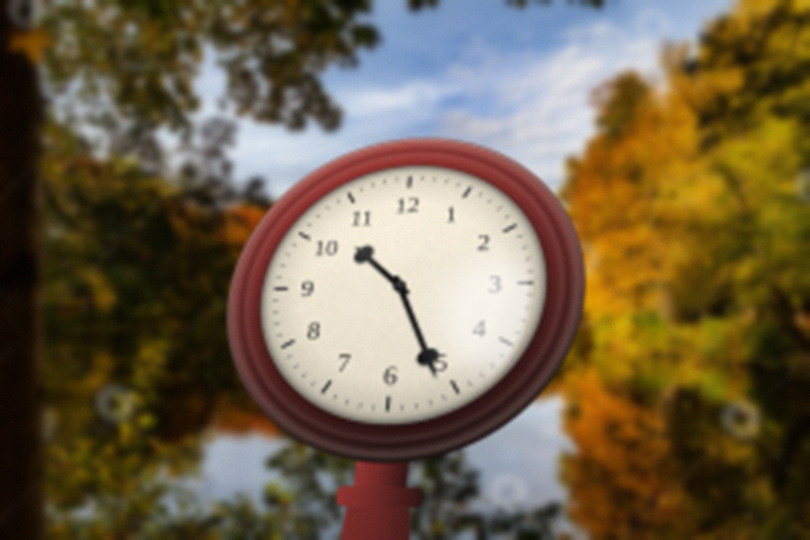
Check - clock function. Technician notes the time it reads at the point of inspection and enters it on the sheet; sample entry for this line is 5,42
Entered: 10,26
